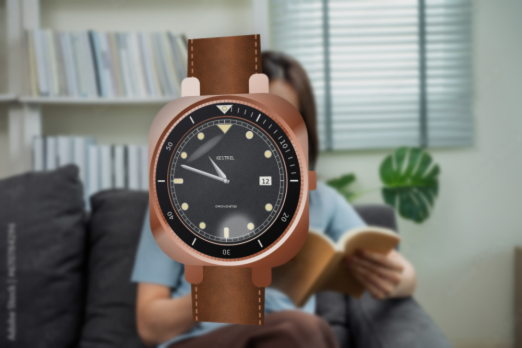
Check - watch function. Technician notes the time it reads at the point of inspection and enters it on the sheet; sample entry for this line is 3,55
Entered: 10,48
